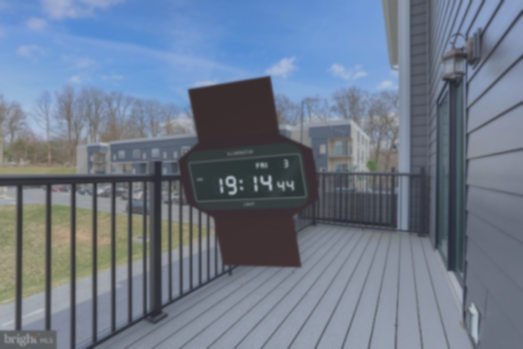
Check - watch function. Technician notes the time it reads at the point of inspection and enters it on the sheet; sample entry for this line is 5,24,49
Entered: 19,14,44
